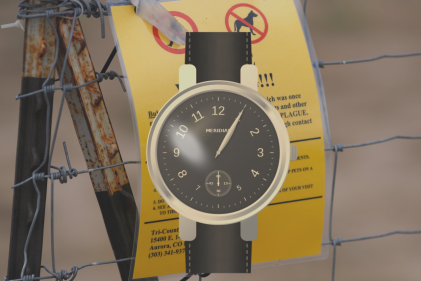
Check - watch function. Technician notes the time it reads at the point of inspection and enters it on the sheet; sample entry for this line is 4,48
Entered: 1,05
